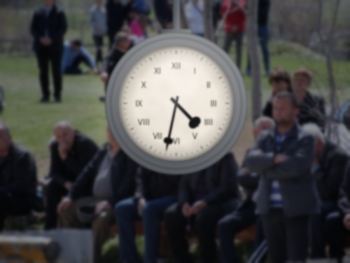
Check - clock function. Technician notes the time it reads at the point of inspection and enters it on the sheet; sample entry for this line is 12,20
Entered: 4,32
